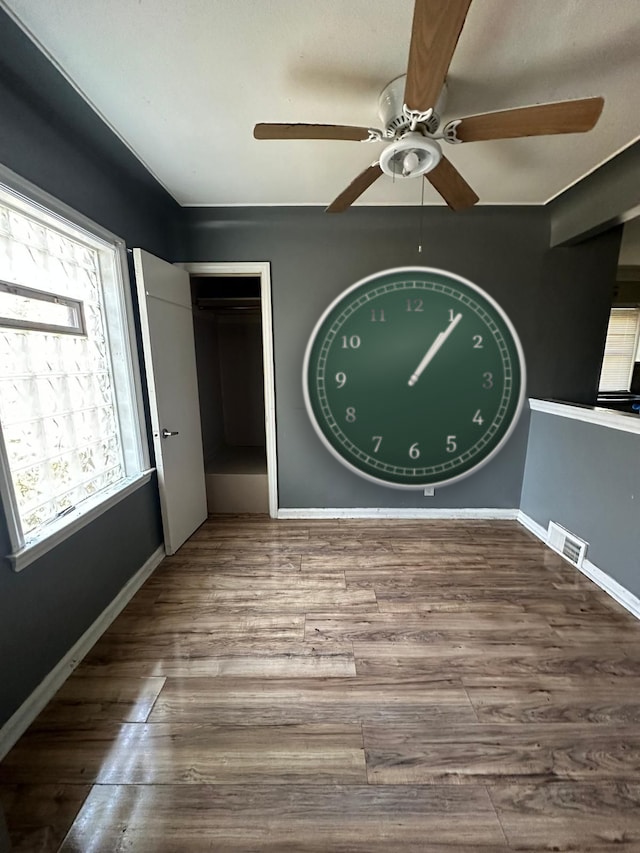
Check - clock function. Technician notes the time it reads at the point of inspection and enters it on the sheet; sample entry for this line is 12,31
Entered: 1,06
